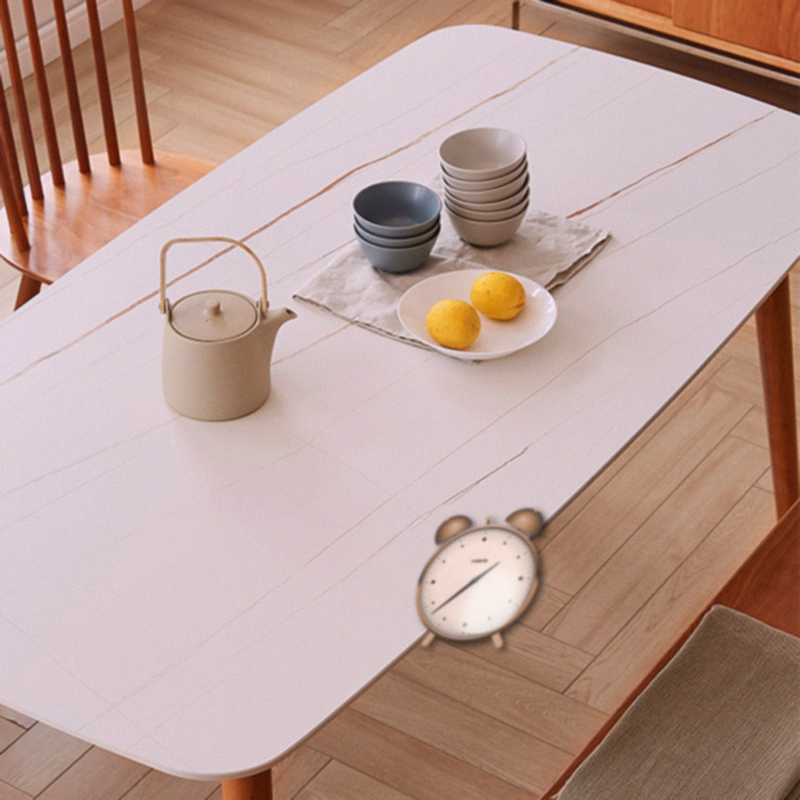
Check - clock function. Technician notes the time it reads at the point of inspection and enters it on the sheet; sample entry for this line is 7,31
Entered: 1,38
